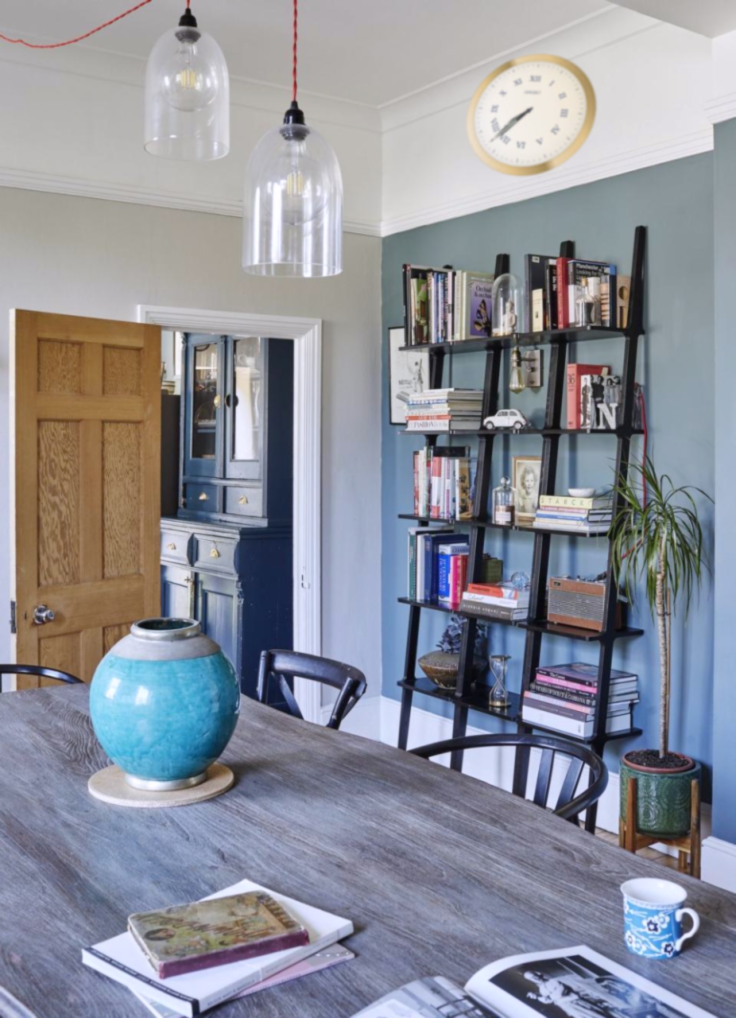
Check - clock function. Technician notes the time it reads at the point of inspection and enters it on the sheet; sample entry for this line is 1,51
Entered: 7,37
